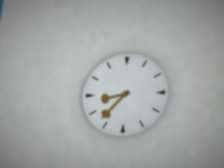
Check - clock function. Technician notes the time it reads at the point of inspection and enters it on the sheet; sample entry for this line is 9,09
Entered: 8,37
